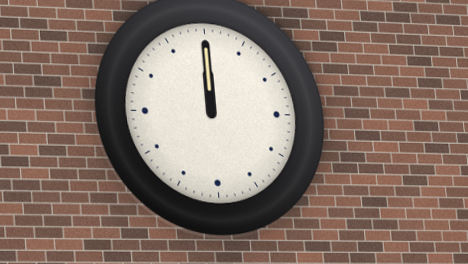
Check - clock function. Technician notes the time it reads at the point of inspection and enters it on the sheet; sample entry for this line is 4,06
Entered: 12,00
